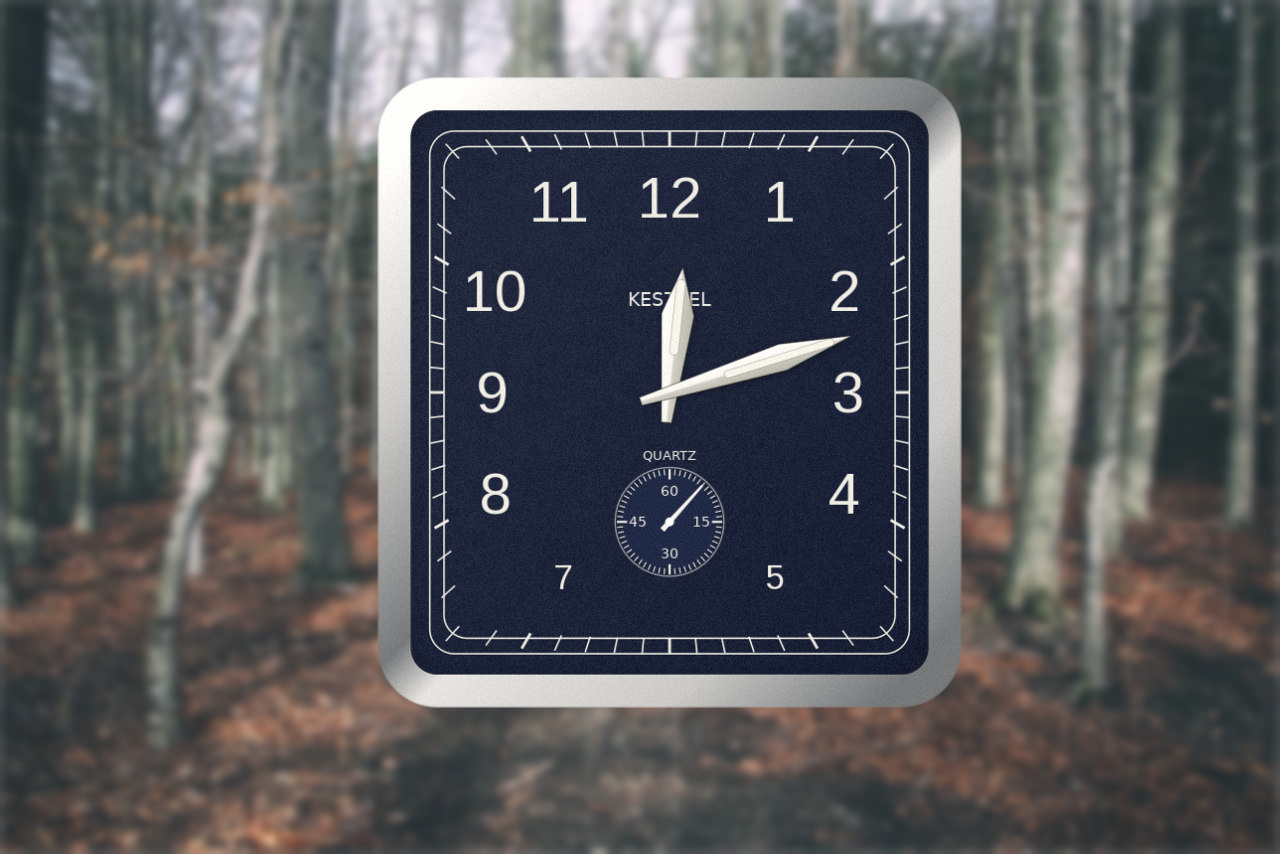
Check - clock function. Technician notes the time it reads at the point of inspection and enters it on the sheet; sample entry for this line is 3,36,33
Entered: 12,12,07
